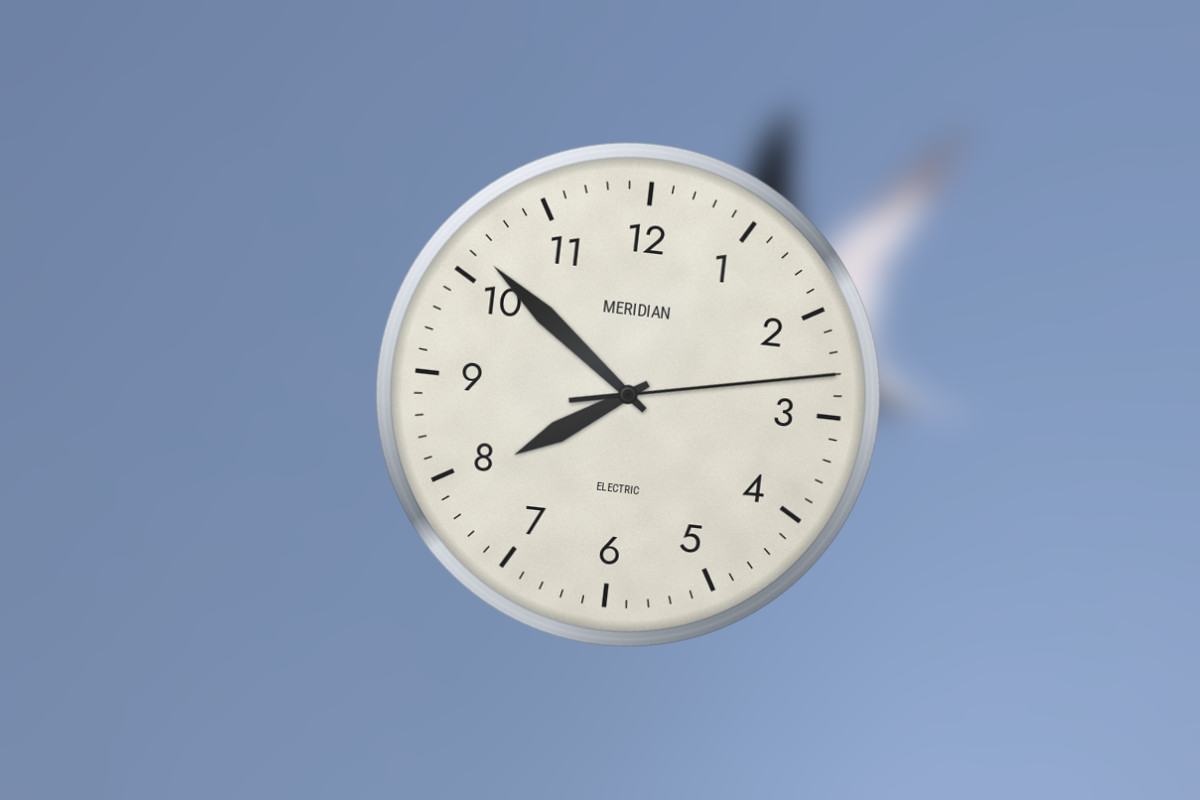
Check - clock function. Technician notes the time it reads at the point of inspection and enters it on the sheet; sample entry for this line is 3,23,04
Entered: 7,51,13
